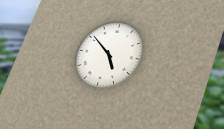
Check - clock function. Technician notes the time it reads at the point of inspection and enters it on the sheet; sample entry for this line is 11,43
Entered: 4,51
